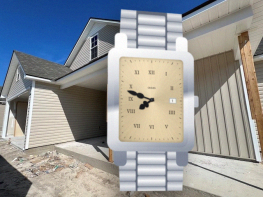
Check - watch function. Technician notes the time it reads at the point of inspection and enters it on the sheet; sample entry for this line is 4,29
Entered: 7,48
